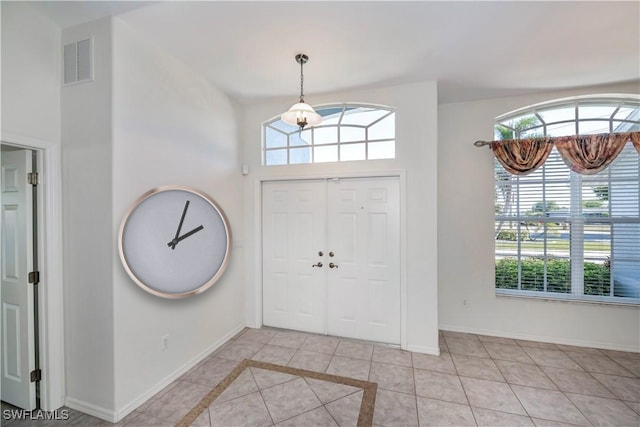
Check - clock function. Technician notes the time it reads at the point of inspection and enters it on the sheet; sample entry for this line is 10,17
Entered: 2,03
